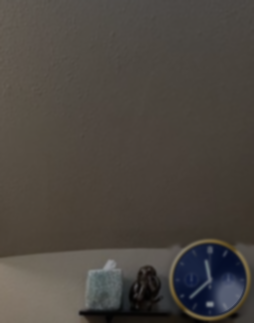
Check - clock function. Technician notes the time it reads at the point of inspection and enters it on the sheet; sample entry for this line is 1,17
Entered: 11,38
